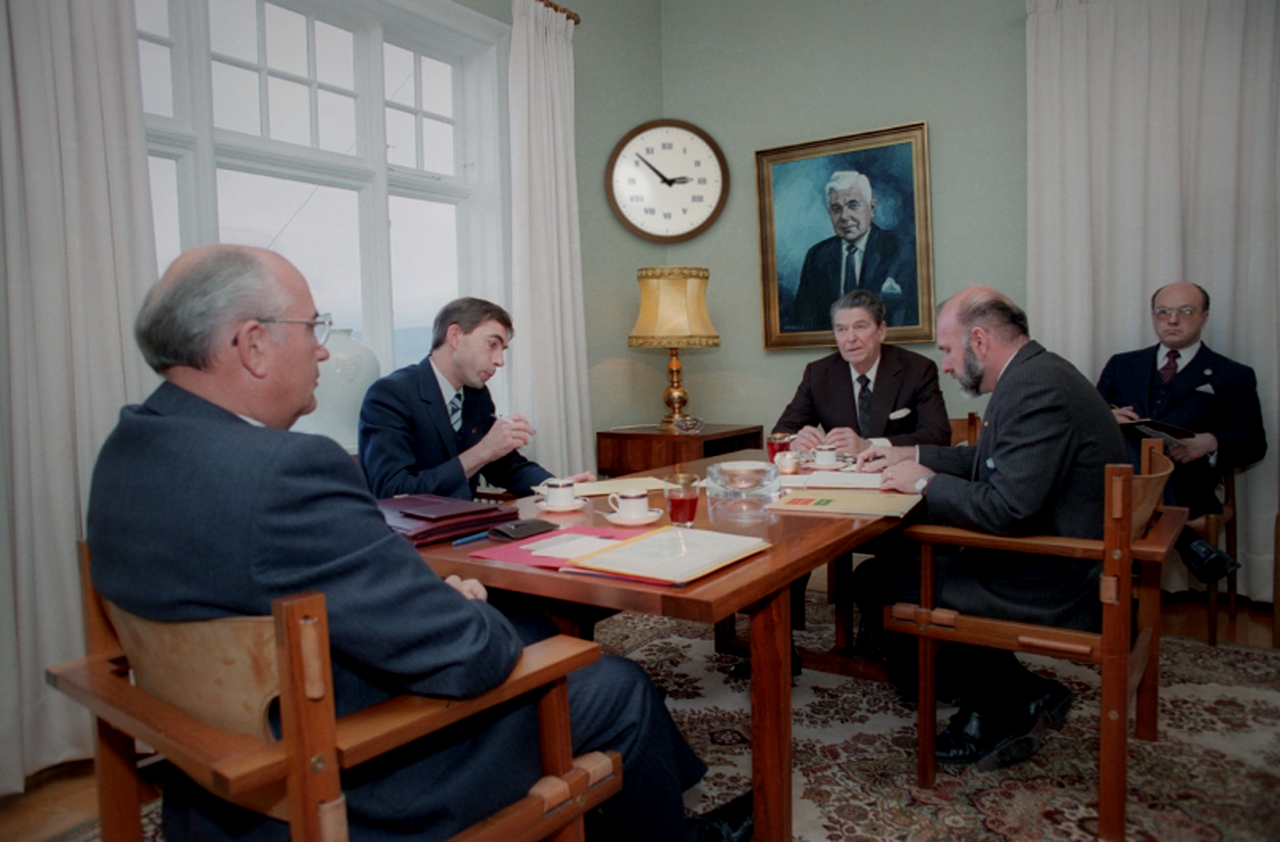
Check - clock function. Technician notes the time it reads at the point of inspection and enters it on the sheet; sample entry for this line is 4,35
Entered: 2,52
